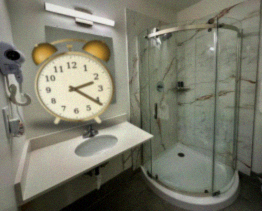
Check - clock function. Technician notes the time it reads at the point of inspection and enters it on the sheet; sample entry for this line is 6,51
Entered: 2,21
